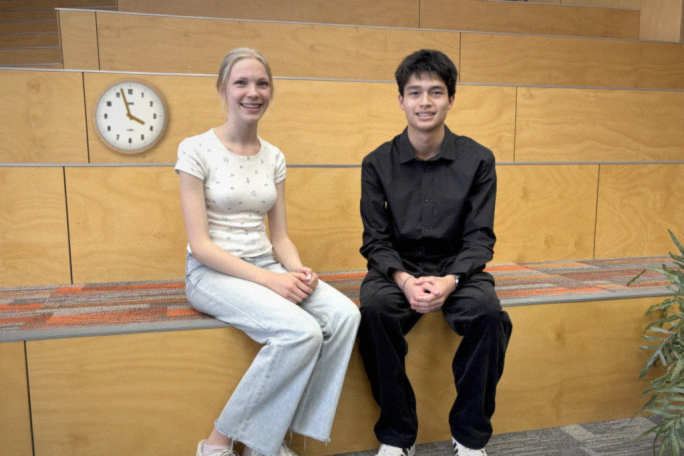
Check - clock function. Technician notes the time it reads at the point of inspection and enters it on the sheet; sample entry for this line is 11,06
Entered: 3,57
